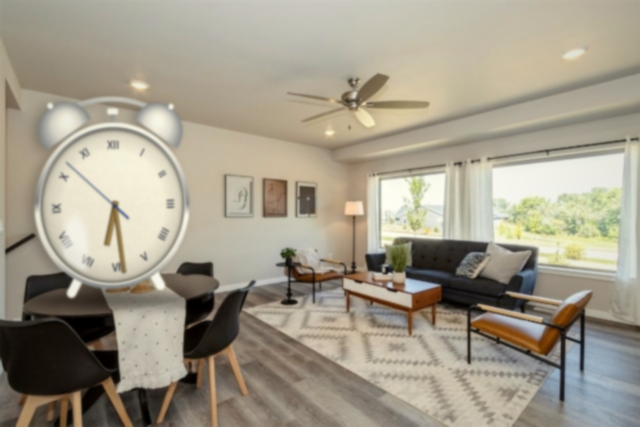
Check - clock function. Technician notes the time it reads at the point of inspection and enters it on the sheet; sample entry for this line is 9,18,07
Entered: 6,28,52
